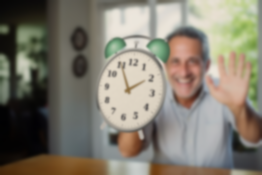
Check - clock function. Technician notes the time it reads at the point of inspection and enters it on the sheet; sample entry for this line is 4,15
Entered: 1,55
